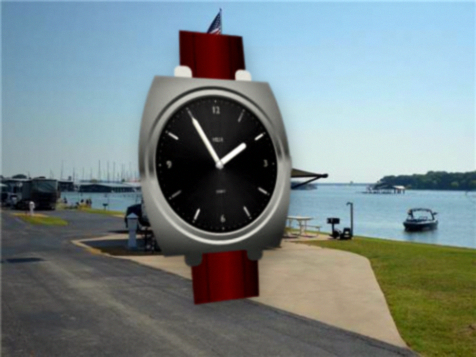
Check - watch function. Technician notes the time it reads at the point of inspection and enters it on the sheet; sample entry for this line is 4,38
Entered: 1,55
